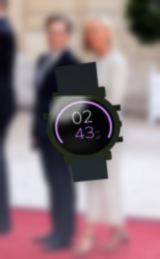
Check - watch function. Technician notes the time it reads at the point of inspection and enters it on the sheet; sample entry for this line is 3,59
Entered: 2,43
